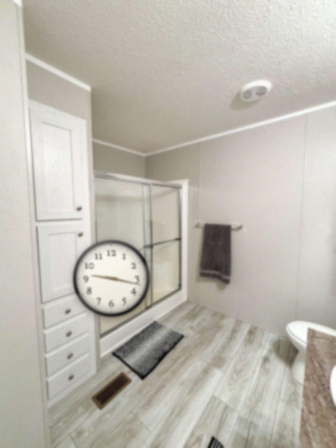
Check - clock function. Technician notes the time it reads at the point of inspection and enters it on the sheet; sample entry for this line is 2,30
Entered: 9,17
